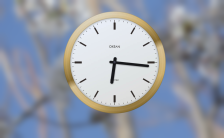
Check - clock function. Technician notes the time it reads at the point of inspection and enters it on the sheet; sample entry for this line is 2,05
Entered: 6,16
